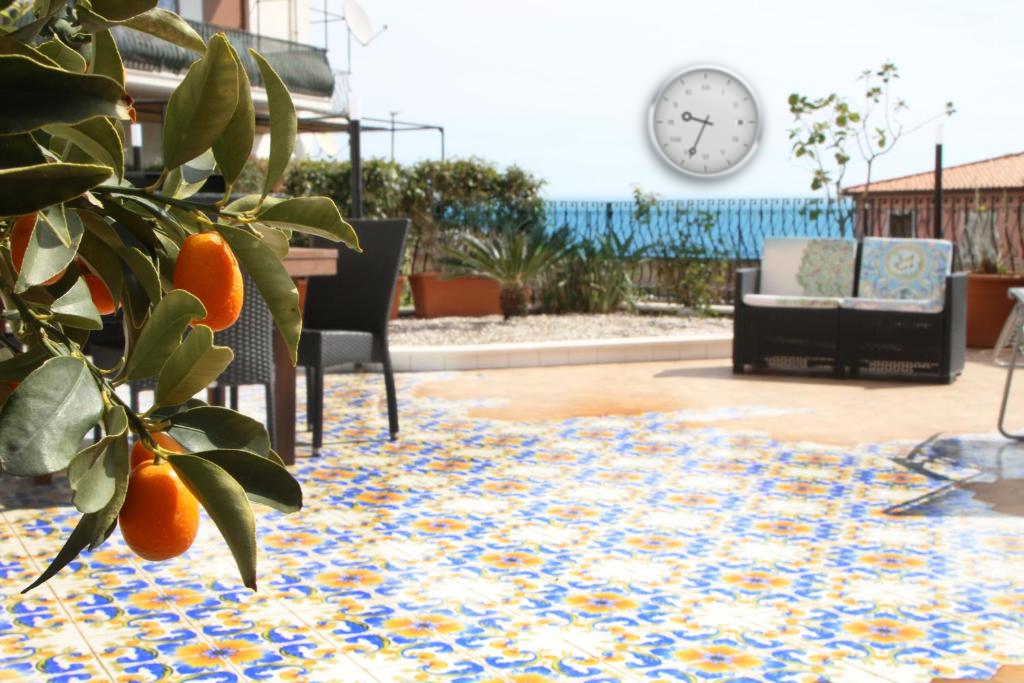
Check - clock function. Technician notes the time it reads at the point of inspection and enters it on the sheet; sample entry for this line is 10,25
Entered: 9,34
